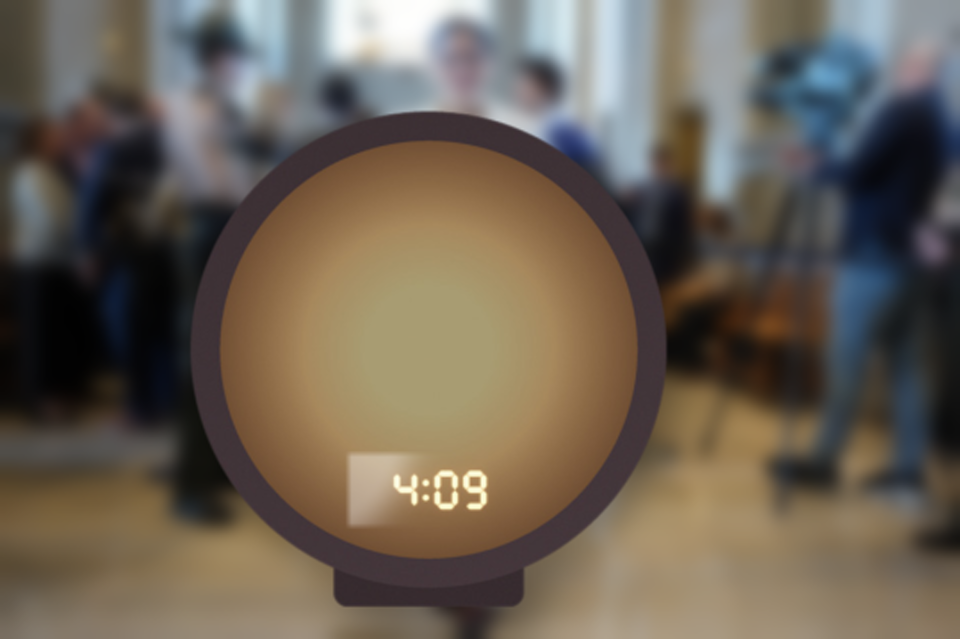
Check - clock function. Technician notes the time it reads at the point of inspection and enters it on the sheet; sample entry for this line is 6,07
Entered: 4,09
